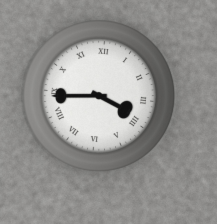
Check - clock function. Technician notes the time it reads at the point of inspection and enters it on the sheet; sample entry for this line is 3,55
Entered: 3,44
